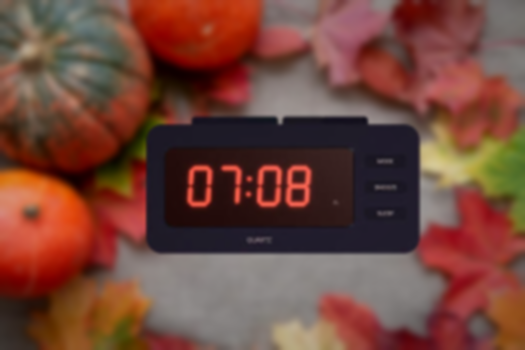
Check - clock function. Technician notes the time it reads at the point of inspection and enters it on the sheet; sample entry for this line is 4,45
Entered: 7,08
